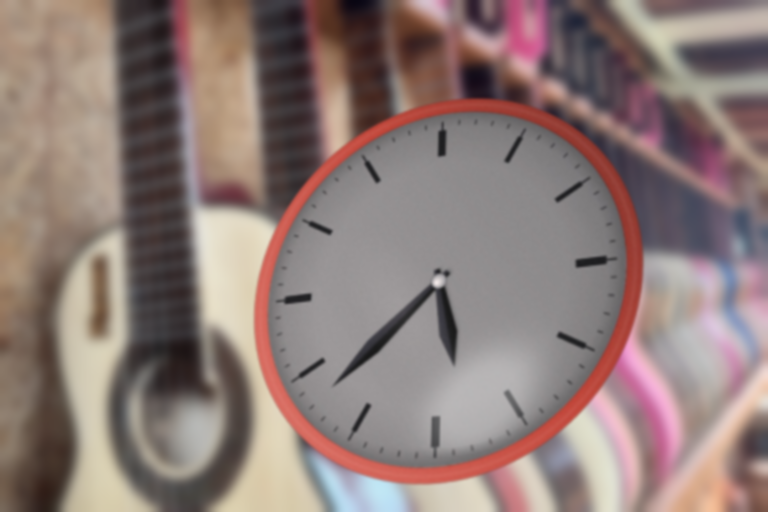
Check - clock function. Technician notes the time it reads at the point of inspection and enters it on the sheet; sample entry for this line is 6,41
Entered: 5,38
